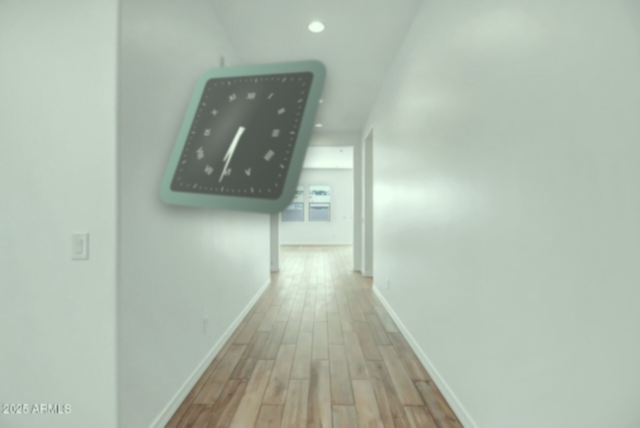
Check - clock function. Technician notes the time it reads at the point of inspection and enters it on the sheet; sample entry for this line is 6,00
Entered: 6,31
